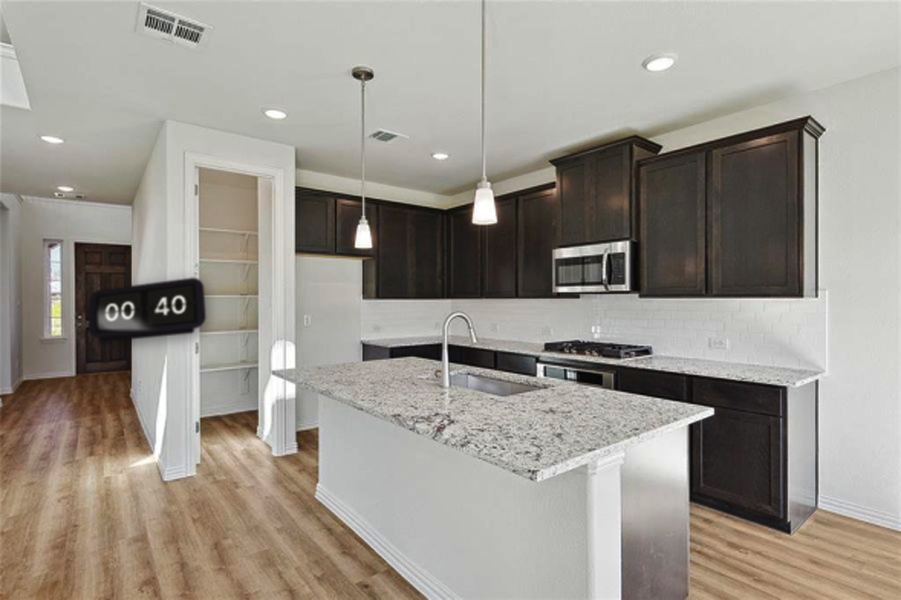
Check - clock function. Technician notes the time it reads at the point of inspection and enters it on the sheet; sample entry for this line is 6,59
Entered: 0,40
